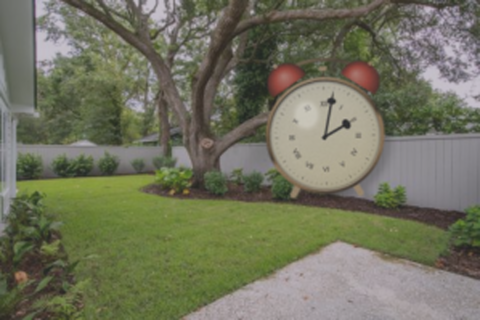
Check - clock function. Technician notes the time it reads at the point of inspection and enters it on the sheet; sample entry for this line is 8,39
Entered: 2,02
